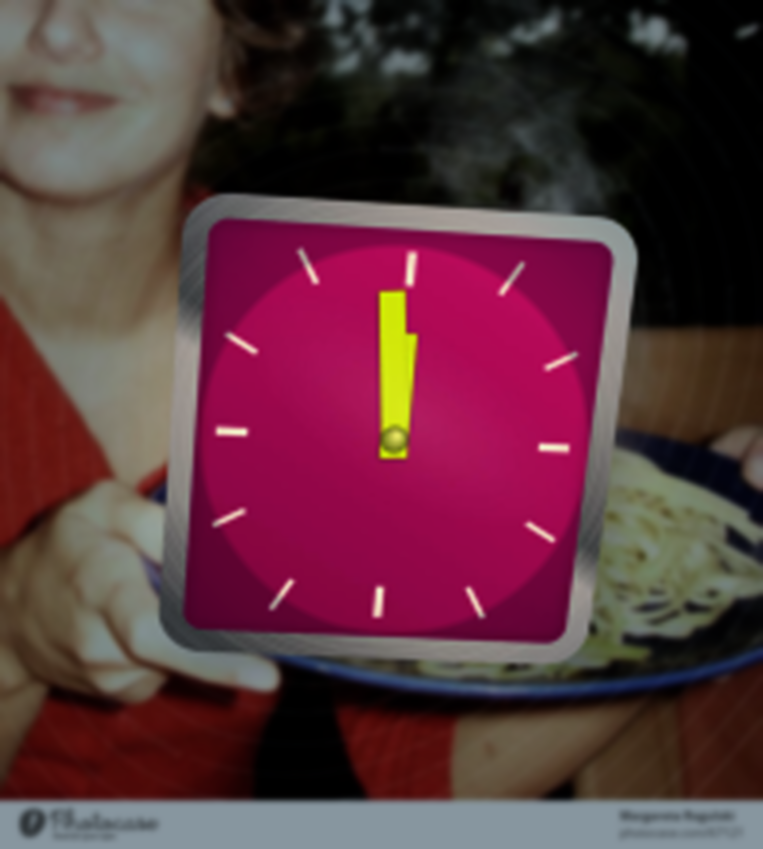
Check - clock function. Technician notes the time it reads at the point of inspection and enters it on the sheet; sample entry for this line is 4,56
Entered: 11,59
